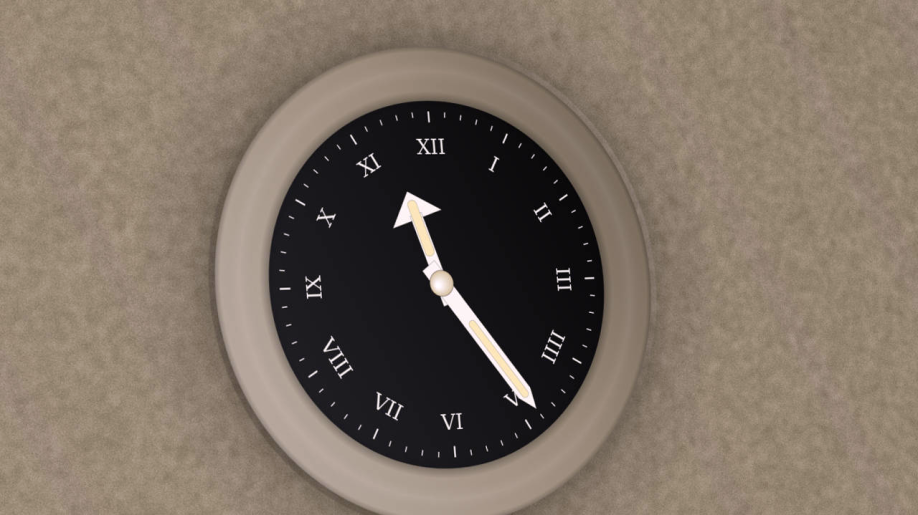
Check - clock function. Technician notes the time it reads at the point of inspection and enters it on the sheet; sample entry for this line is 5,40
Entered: 11,24
